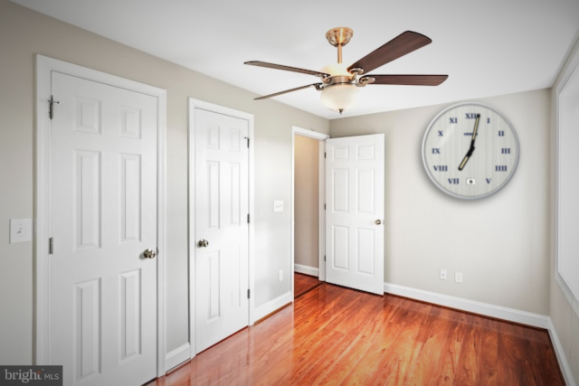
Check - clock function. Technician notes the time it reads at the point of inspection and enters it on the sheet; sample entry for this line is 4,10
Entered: 7,02
